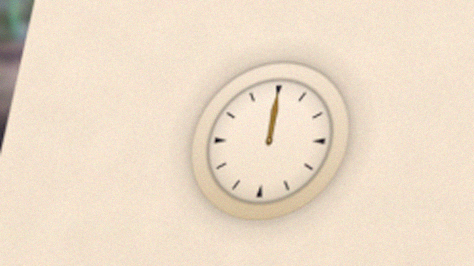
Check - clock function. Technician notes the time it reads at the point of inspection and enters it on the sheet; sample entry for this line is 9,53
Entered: 12,00
